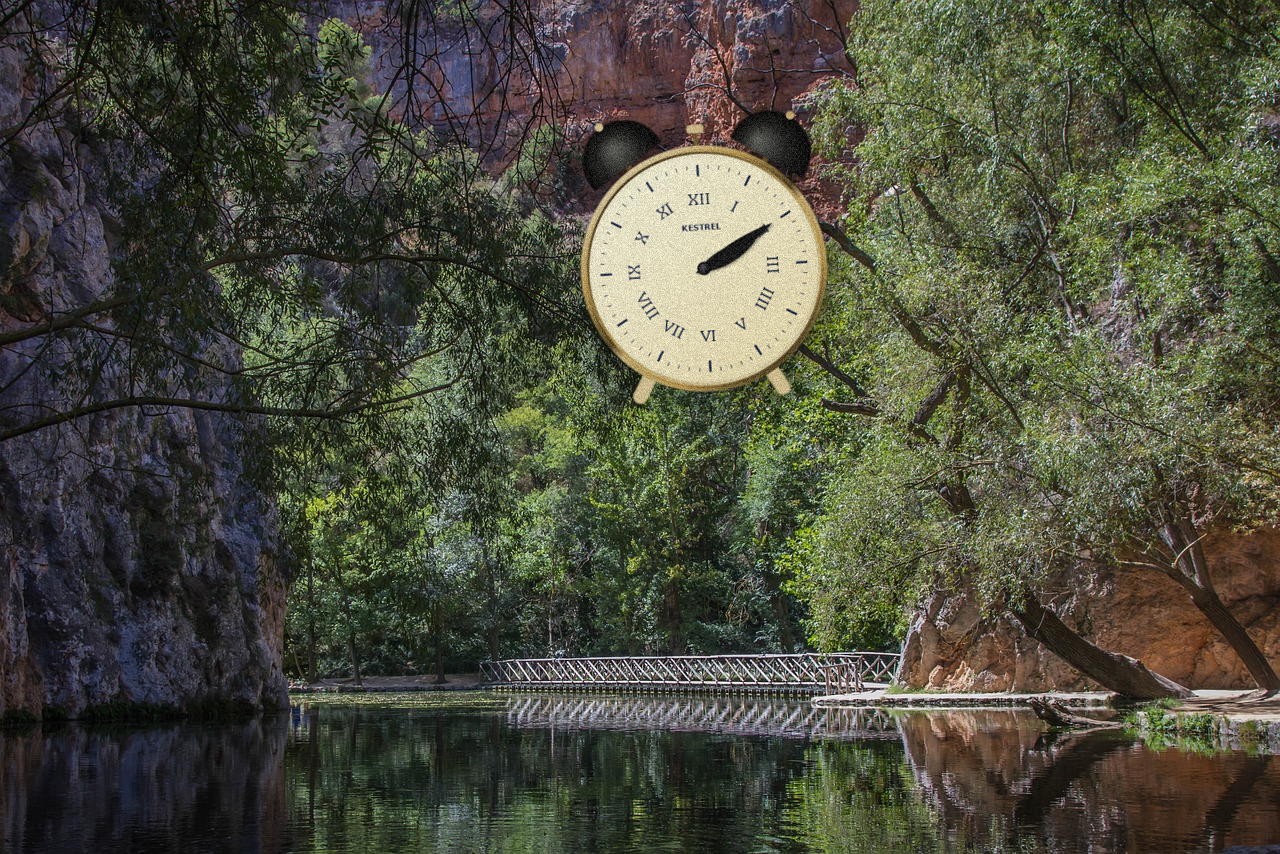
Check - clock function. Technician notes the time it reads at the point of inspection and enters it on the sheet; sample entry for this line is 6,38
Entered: 2,10
